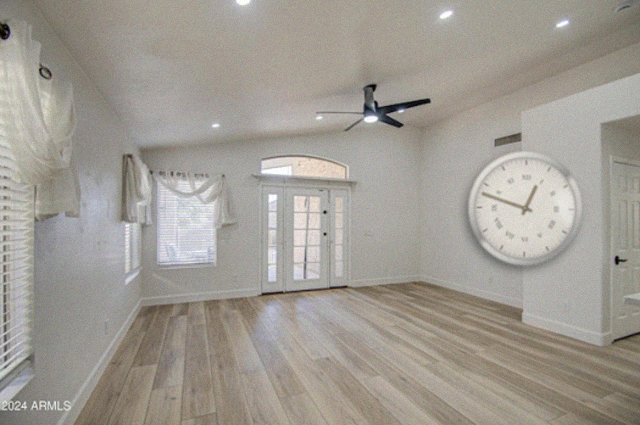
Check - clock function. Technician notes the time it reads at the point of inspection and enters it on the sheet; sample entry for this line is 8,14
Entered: 12,48
